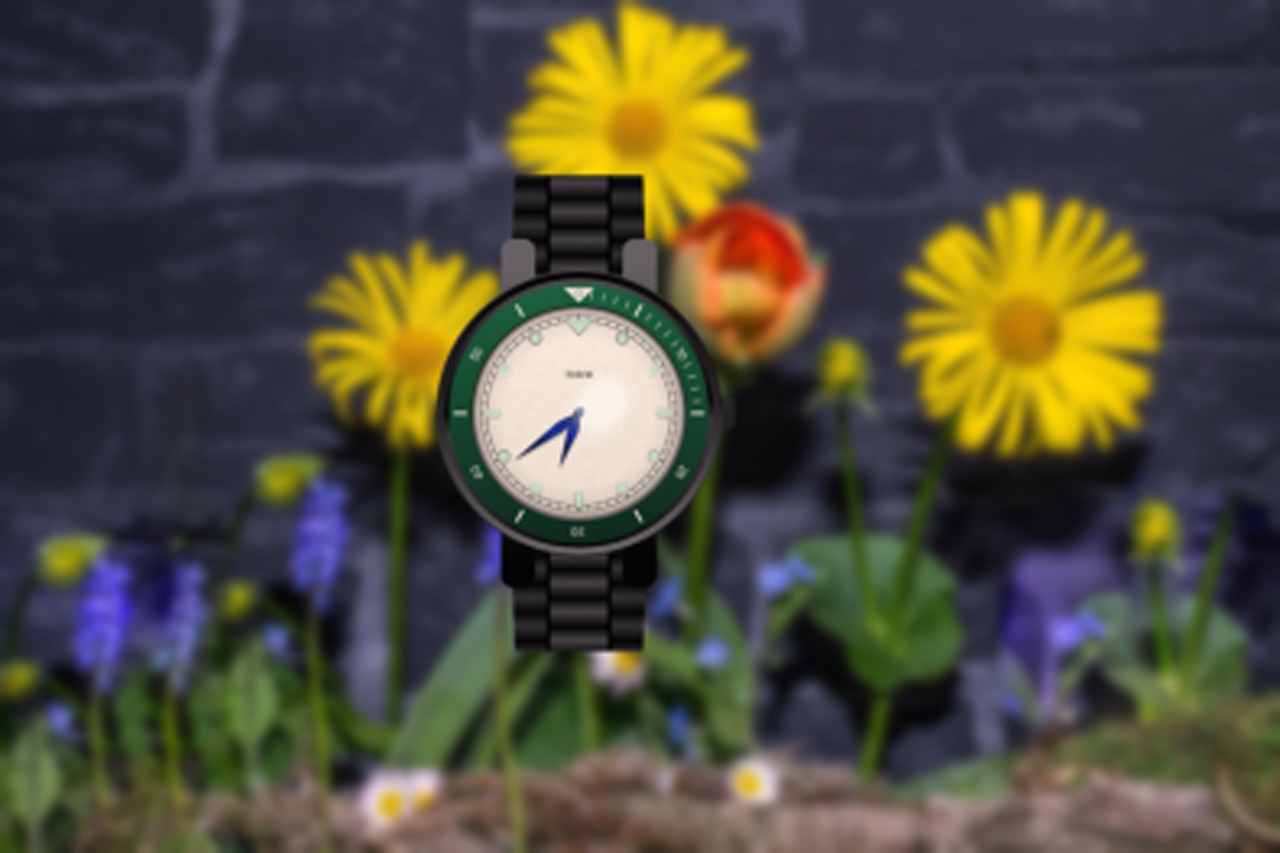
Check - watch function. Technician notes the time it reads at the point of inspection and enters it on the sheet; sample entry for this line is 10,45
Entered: 6,39
